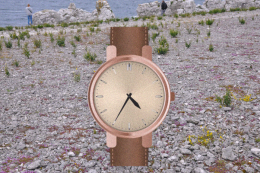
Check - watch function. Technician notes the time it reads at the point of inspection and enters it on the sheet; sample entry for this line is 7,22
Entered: 4,35
